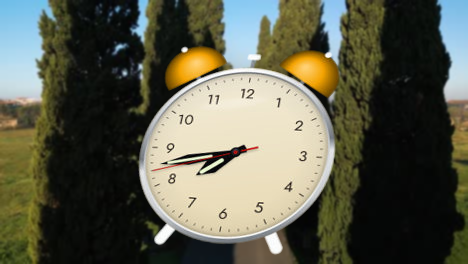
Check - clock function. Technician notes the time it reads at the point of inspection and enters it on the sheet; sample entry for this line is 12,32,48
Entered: 7,42,42
